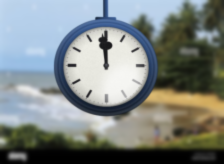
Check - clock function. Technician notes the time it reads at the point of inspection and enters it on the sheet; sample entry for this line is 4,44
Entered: 11,59
